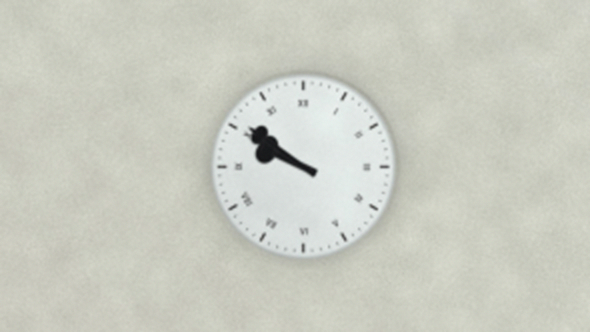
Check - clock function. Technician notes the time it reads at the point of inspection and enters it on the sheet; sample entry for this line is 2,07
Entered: 9,51
